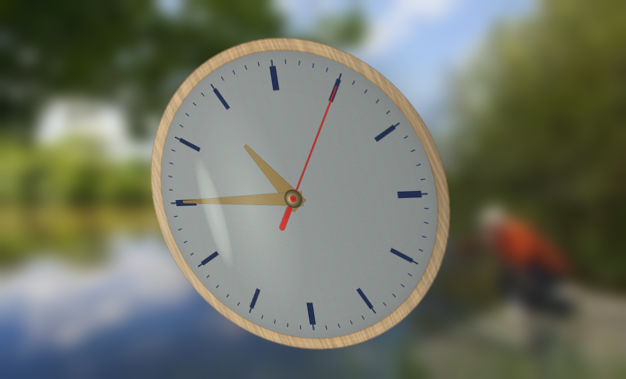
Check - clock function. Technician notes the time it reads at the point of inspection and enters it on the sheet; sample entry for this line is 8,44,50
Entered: 10,45,05
